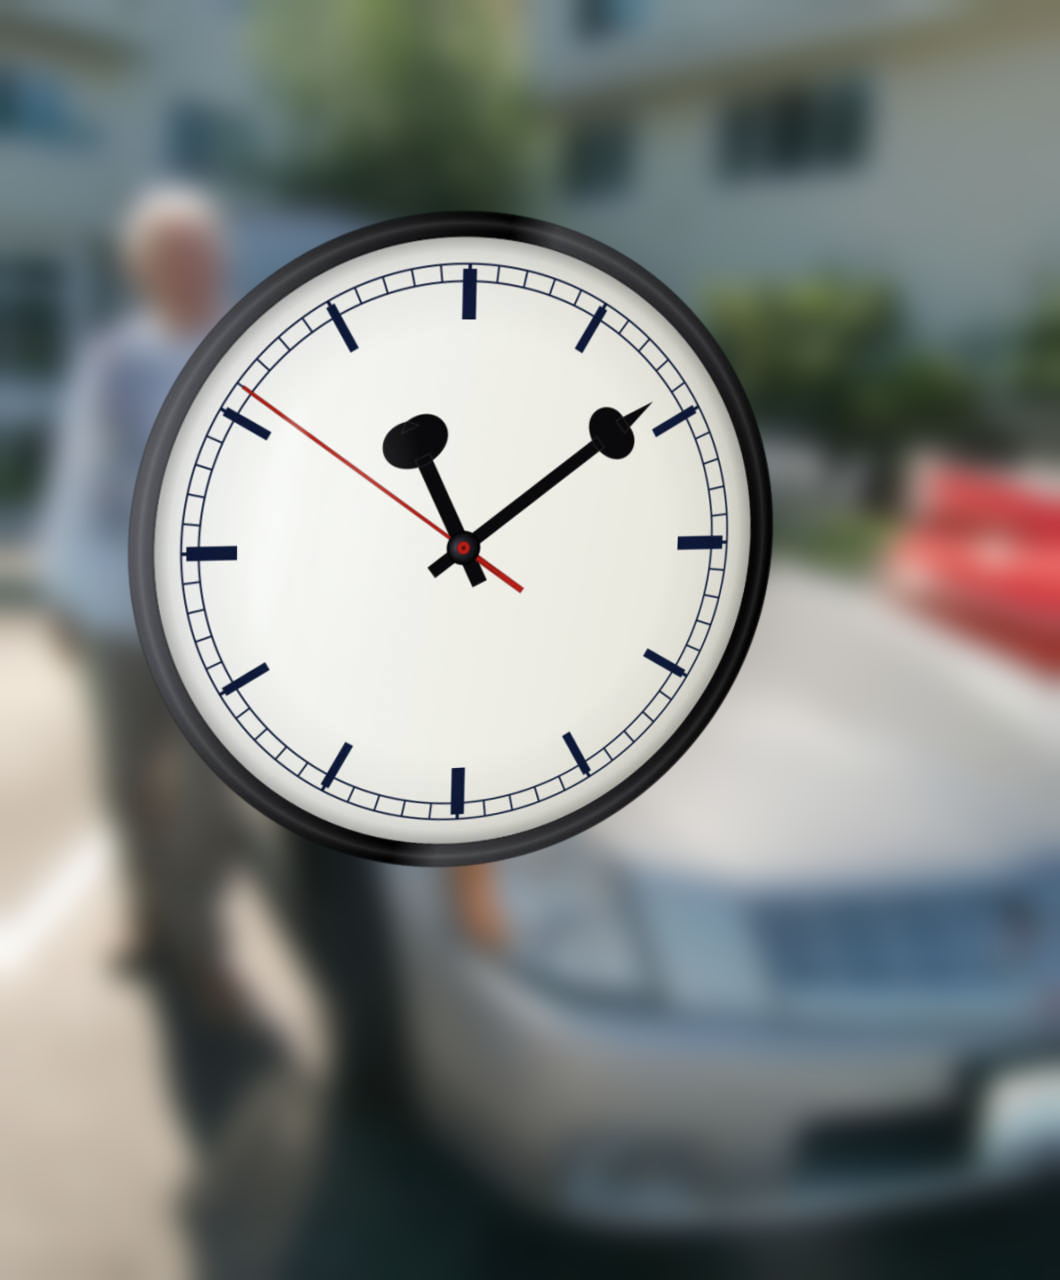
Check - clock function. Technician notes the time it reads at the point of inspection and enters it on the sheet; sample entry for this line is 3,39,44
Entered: 11,08,51
